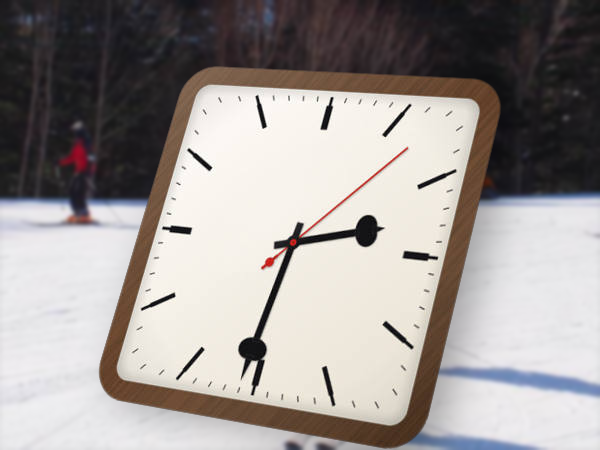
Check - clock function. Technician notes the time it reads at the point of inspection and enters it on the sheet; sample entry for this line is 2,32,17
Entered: 2,31,07
